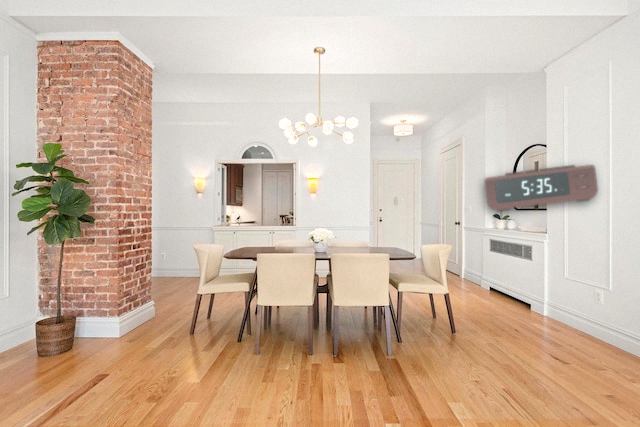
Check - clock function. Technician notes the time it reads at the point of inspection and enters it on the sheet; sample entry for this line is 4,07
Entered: 5,35
